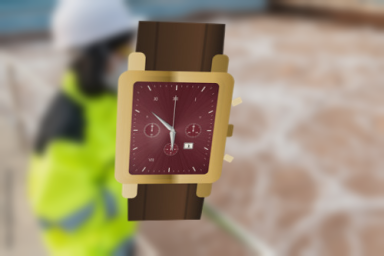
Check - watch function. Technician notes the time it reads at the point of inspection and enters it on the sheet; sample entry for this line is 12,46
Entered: 5,52
